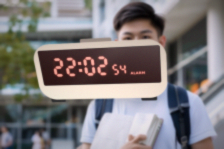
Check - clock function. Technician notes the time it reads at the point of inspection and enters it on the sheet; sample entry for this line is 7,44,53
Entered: 22,02,54
